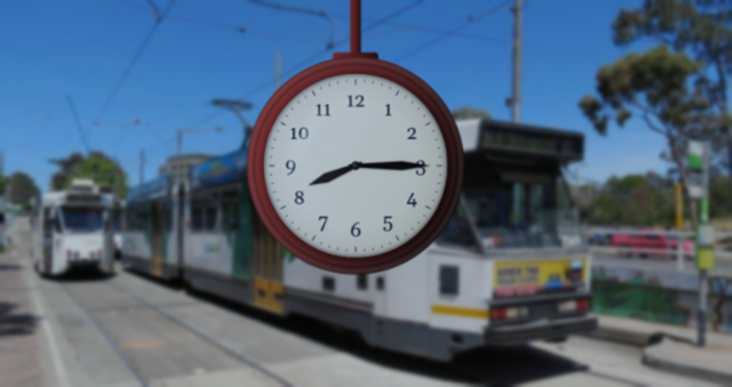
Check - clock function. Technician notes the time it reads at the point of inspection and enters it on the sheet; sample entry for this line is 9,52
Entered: 8,15
